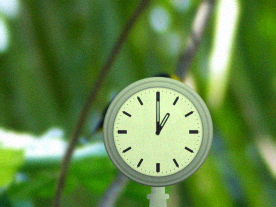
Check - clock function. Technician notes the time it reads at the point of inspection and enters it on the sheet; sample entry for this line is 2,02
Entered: 1,00
